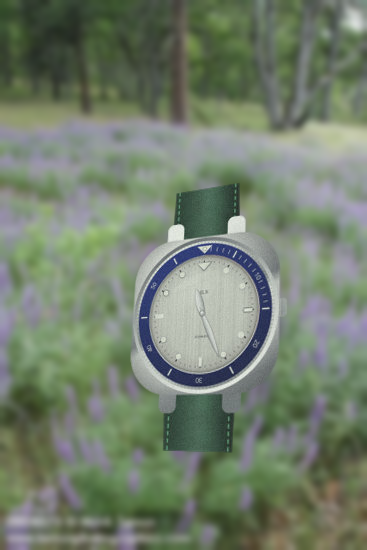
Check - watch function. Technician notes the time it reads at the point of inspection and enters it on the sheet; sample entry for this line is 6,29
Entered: 11,26
